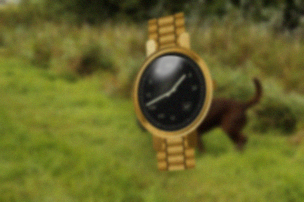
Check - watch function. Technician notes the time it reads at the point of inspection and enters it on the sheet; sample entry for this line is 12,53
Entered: 1,42
